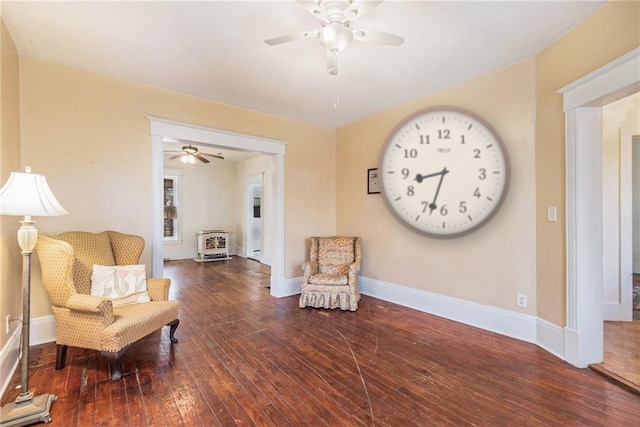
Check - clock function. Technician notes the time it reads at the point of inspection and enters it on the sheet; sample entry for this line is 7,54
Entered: 8,33
